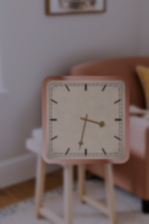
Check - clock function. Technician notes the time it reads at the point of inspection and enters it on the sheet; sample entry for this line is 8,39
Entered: 3,32
